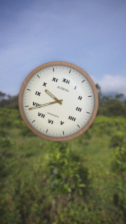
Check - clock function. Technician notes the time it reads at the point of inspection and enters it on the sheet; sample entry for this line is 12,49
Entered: 9,39
